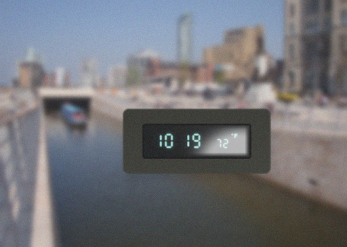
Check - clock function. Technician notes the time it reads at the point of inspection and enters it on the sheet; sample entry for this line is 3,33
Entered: 10,19
